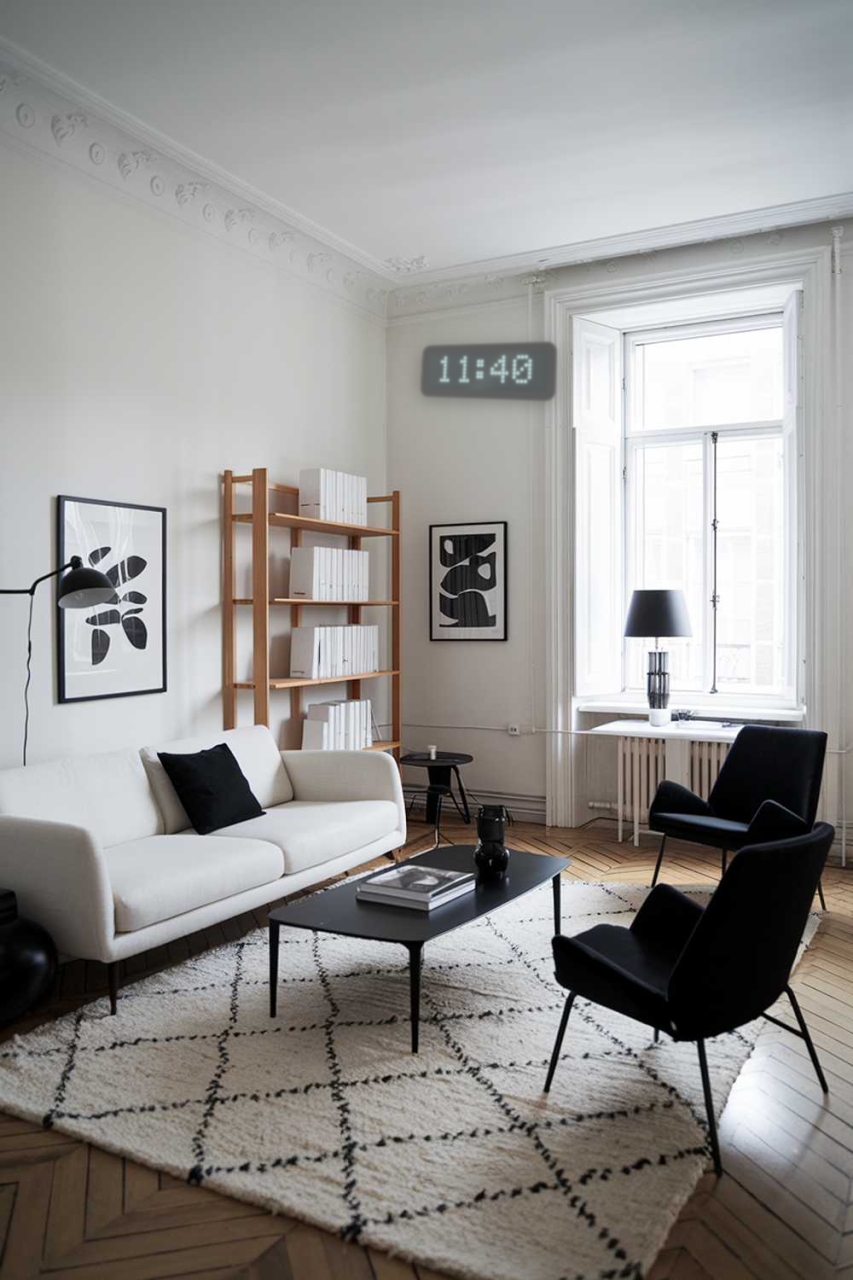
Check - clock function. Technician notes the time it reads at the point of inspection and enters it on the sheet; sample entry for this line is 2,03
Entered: 11,40
